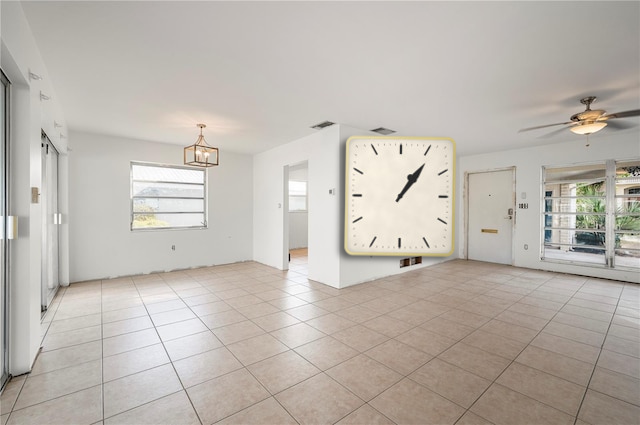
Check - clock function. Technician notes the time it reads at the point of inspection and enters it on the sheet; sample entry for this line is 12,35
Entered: 1,06
